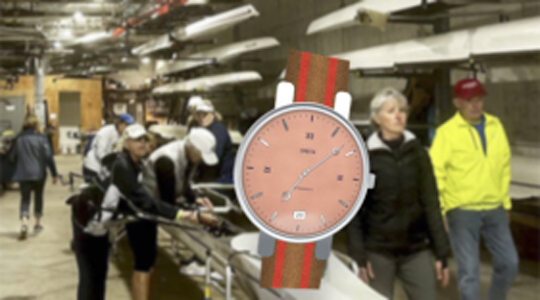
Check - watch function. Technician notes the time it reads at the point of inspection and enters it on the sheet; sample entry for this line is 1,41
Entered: 7,08
